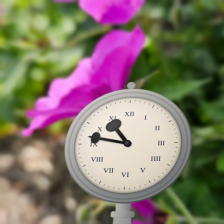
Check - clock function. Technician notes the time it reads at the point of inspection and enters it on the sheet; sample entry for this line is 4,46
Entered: 10,47
